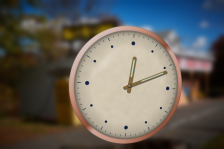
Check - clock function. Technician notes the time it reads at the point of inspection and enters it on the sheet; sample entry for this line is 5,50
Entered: 12,11
